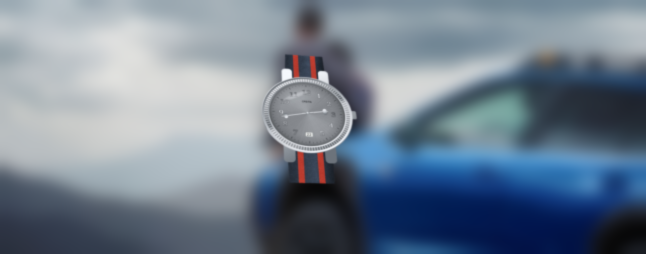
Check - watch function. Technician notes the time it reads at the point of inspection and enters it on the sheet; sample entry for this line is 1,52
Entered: 2,43
